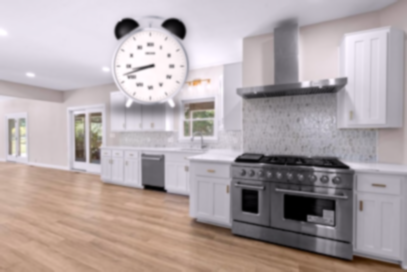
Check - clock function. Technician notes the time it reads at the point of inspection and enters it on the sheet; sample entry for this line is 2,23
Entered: 8,42
